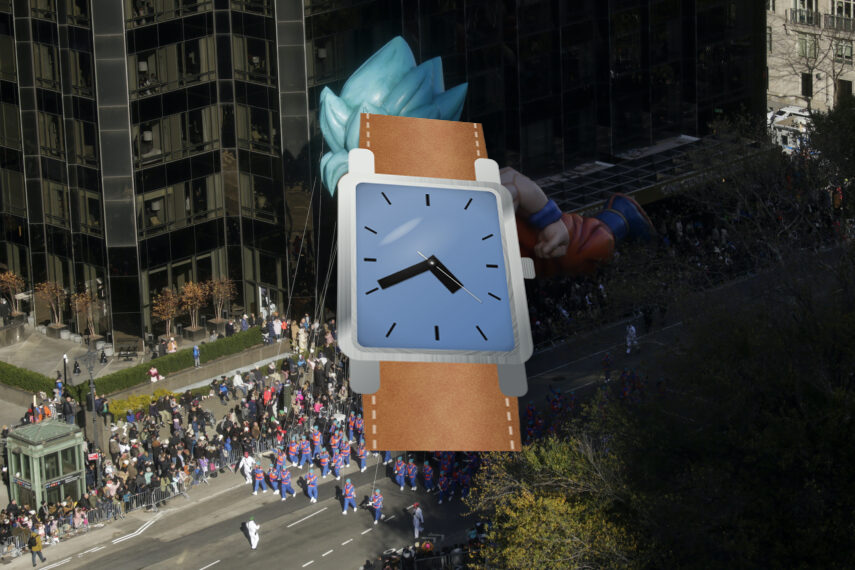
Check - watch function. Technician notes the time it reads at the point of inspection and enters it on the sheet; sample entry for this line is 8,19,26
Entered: 4,40,22
